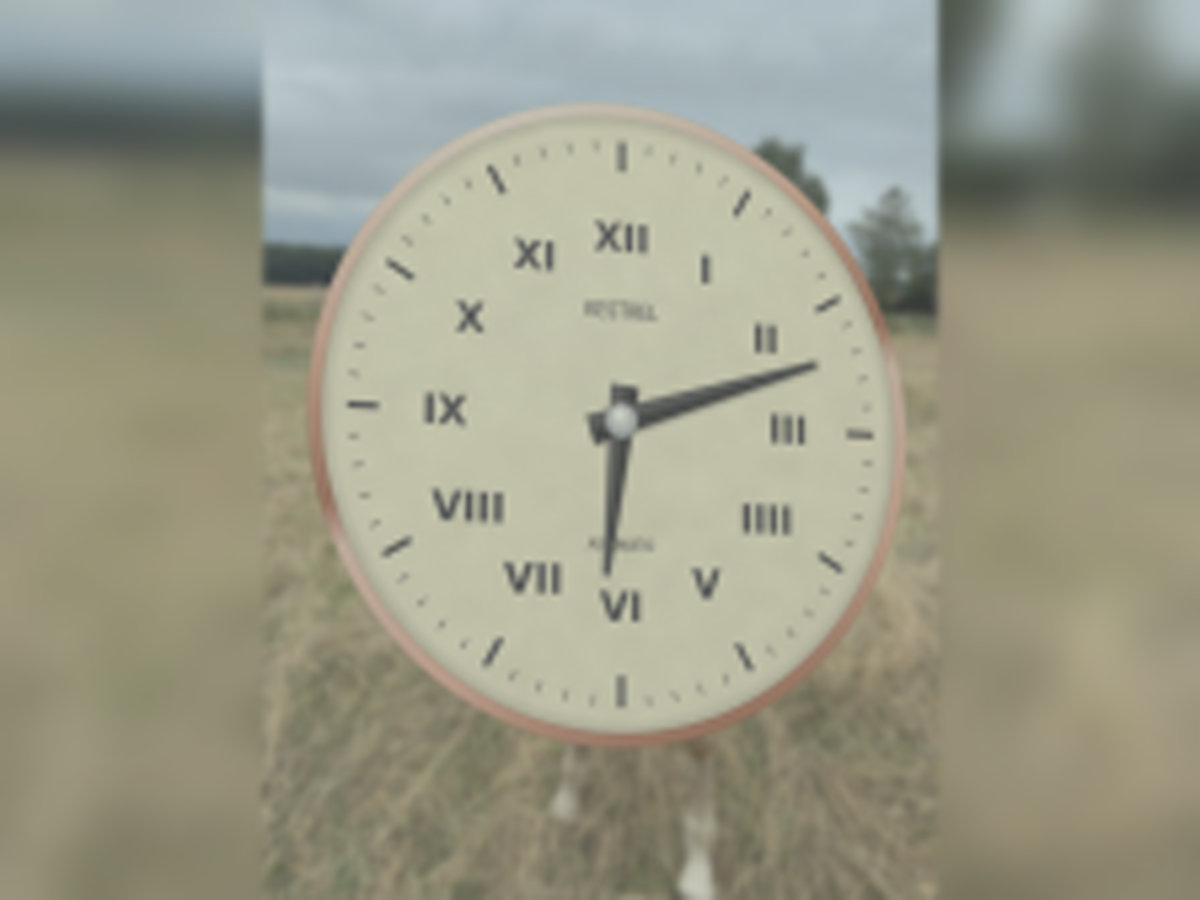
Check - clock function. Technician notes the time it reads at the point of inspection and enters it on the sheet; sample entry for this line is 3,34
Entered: 6,12
